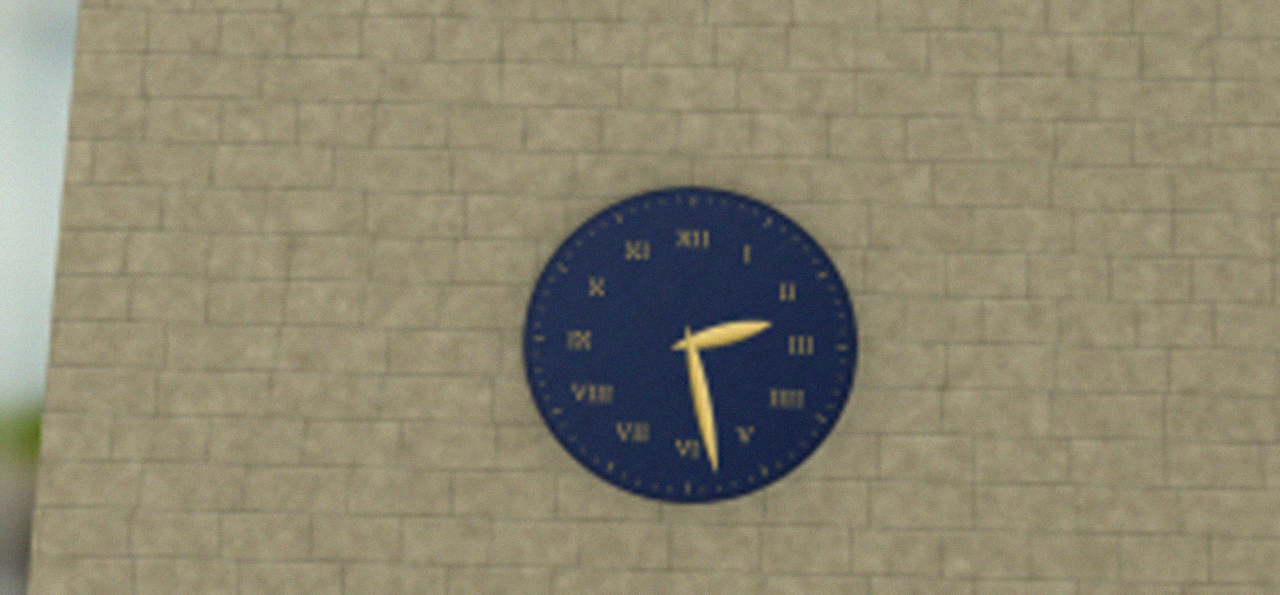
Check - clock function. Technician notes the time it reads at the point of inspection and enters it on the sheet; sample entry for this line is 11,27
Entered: 2,28
